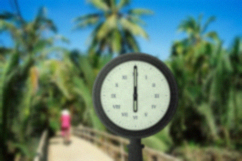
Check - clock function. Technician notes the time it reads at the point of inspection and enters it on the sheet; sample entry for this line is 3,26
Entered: 6,00
